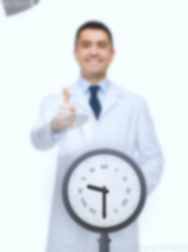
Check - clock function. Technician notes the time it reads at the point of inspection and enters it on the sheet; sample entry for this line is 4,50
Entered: 9,30
